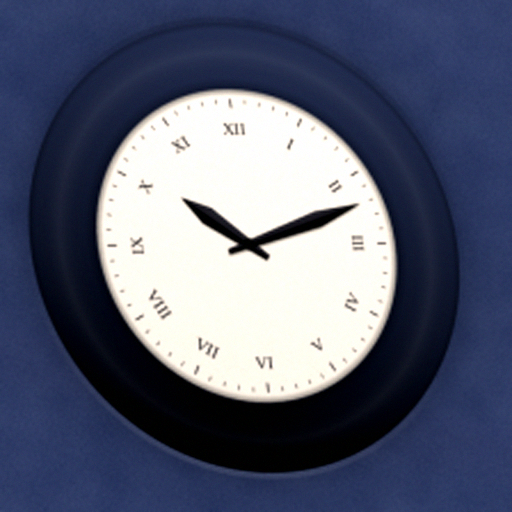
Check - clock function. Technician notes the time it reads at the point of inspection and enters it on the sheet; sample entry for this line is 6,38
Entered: 10,12
